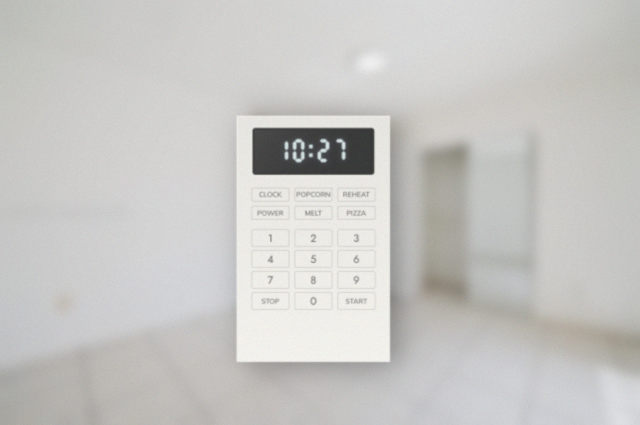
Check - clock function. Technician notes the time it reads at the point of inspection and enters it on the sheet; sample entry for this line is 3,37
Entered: 10,27
